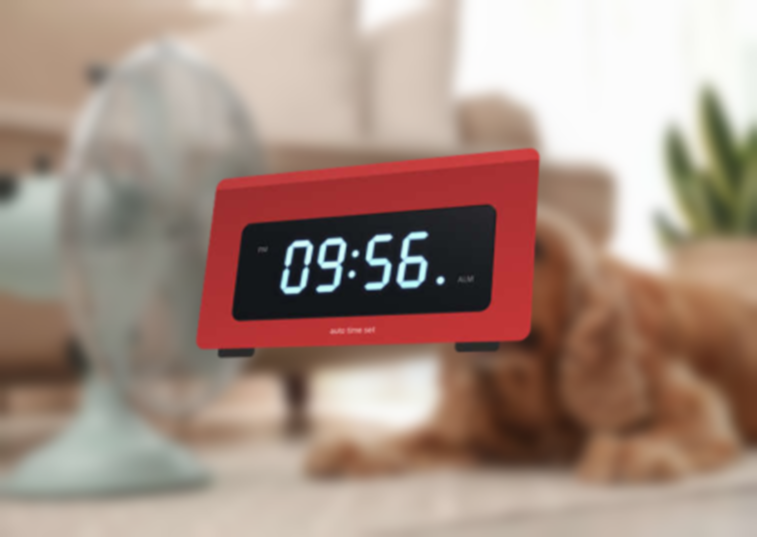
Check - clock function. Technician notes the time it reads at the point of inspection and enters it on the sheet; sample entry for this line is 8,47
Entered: 9,56
